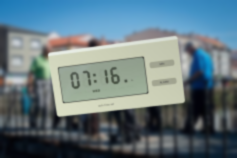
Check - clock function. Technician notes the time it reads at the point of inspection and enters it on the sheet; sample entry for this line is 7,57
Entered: 7,16
